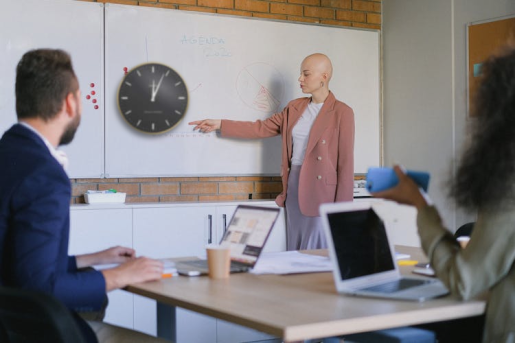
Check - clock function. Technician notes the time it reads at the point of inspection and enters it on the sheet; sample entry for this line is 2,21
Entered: 12,04
